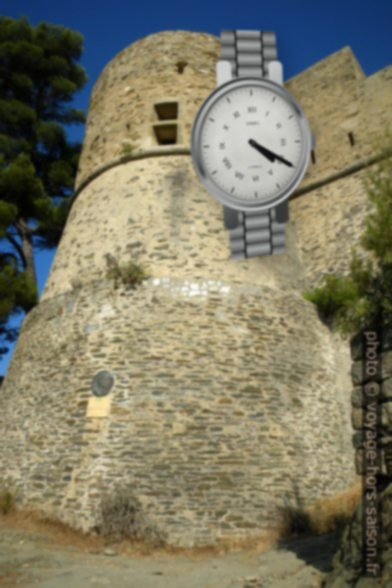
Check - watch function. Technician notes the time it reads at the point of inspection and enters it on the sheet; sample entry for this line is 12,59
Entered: 4,20
